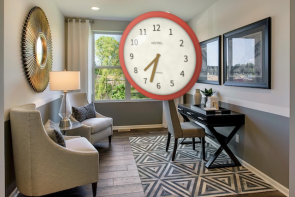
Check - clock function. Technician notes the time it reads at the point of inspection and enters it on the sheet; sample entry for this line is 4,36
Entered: 7,33
